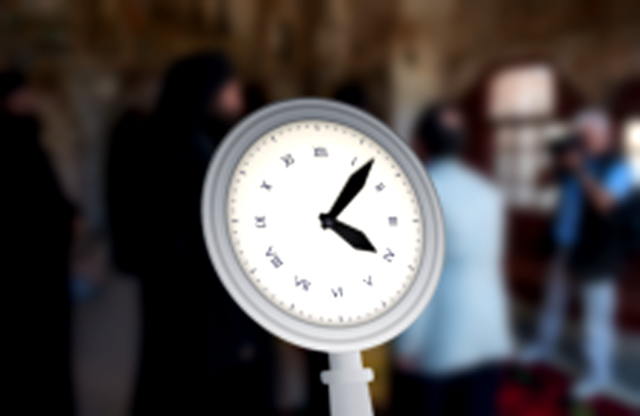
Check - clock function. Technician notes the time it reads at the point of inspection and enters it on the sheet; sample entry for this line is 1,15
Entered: 4,07
